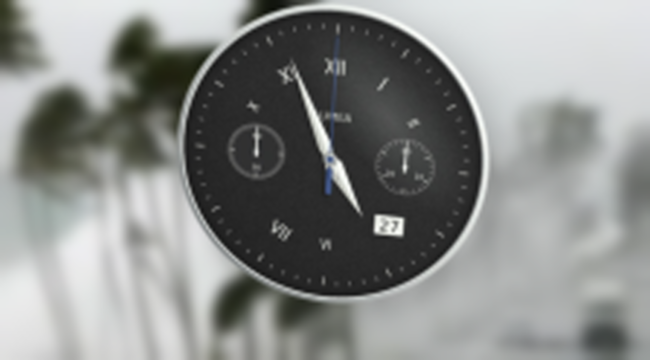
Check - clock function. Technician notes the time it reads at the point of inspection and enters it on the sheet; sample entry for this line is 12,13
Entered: 4,56
